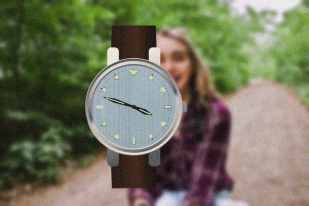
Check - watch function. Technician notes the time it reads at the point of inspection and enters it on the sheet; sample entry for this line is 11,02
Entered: 3,48
